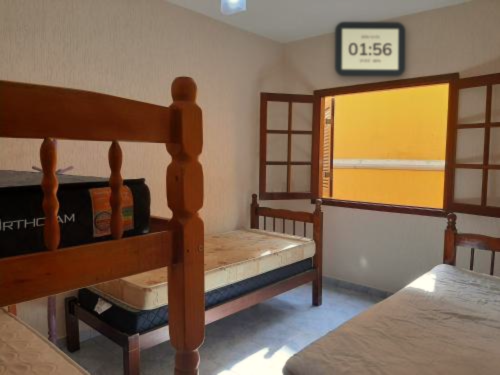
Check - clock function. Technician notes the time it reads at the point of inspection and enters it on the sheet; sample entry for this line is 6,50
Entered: 1,56
